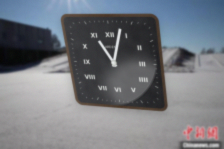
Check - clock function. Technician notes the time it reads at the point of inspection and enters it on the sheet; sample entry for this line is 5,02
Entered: 11,03
